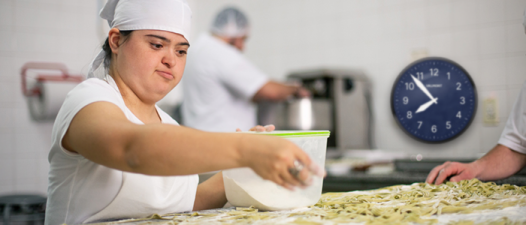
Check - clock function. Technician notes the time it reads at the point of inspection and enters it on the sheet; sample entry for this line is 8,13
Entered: 7,53
